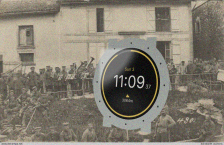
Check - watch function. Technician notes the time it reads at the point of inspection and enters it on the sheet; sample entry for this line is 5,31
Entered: 11,09
